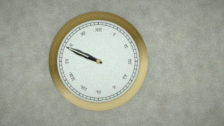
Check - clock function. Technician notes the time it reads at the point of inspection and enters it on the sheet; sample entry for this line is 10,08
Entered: 9,49
